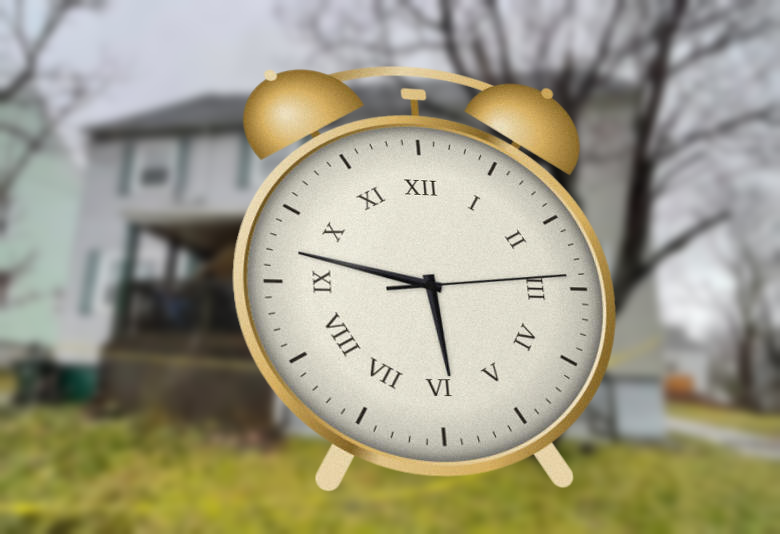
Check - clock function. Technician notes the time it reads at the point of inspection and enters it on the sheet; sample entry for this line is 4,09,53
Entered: 5,47,14
